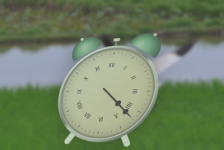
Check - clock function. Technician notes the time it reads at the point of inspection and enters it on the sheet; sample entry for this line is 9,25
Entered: 4,22
